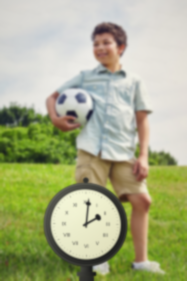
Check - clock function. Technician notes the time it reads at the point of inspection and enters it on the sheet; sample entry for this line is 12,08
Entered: 2,01
